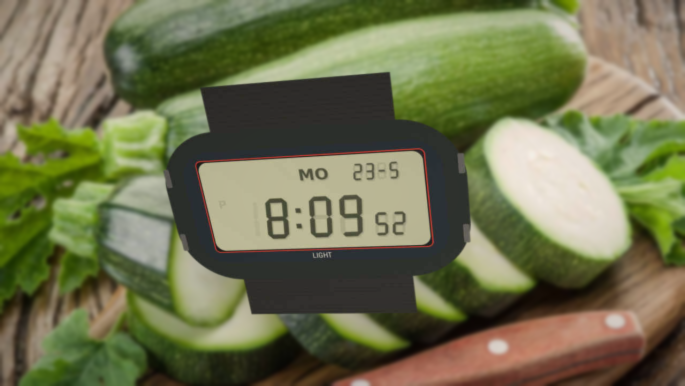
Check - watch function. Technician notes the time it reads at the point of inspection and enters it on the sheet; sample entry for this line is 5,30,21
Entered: 8,09,52
